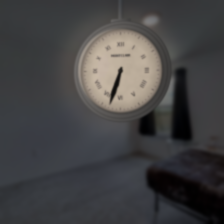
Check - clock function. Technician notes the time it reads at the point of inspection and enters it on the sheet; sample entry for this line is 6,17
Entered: 6,33
